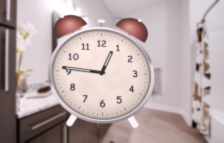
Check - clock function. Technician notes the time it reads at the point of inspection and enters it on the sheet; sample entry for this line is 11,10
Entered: 12,46
